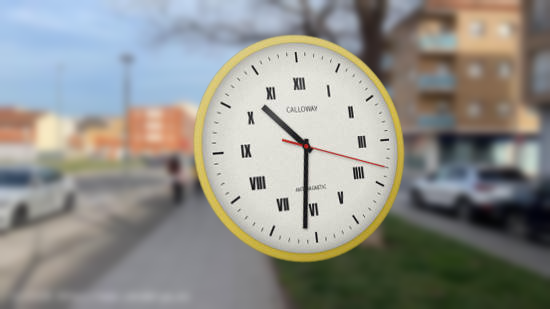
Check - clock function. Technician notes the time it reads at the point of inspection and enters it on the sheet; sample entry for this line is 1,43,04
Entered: 10,31,18
